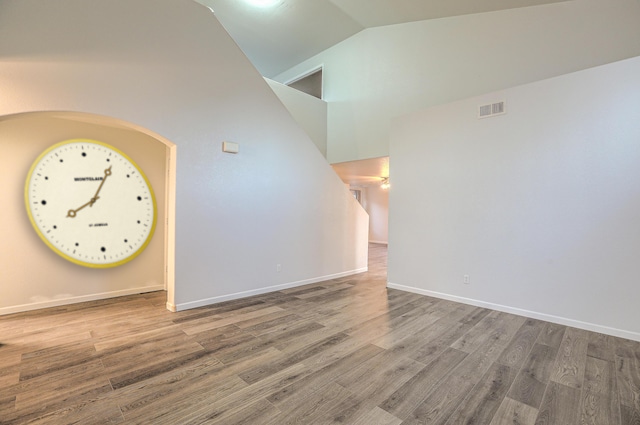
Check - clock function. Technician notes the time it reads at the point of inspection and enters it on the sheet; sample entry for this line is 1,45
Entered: 8,06
